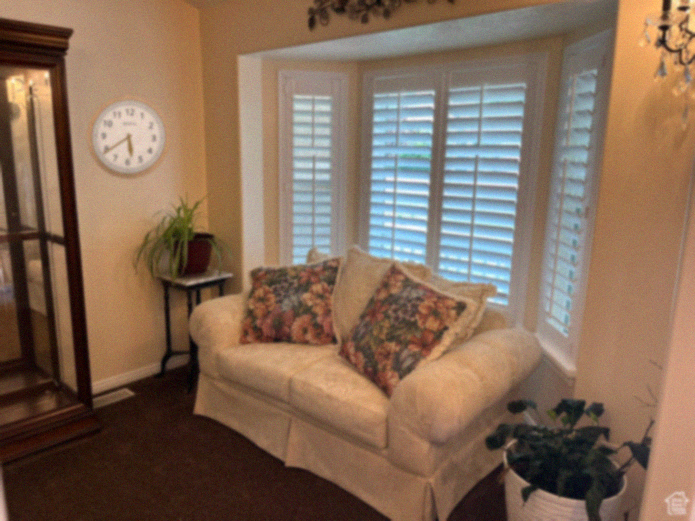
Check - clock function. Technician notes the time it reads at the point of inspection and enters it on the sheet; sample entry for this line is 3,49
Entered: 5,39
